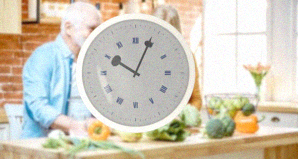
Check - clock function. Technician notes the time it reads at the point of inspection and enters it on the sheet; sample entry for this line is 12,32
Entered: 10,04
